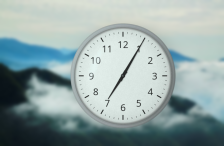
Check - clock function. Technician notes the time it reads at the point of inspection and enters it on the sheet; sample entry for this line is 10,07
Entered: 7,05
